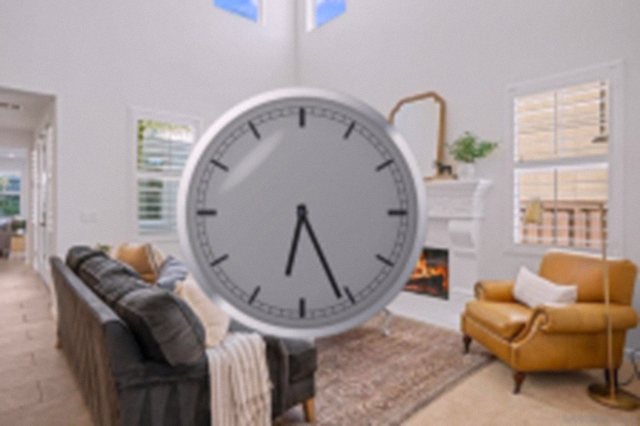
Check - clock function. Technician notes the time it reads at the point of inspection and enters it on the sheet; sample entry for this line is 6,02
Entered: 6,26
